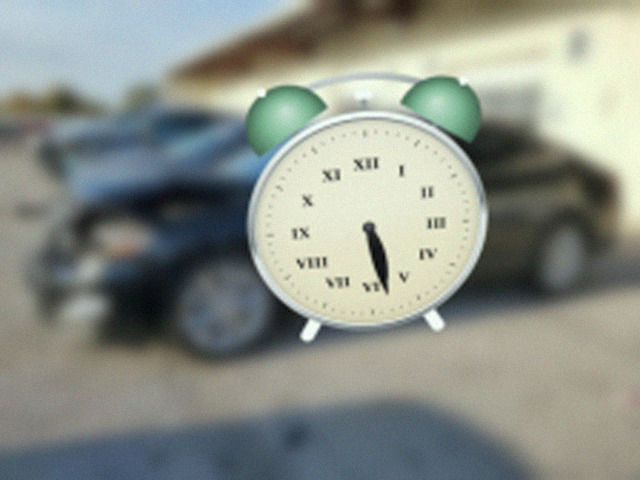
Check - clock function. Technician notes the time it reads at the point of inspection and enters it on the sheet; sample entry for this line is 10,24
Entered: 5,28
